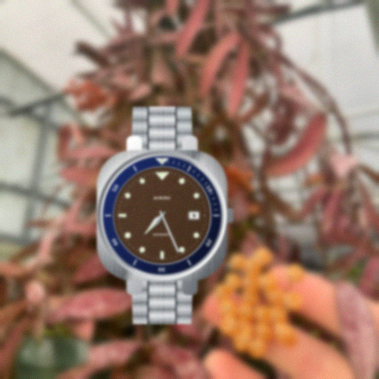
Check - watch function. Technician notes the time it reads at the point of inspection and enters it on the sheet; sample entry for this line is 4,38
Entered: 7,26
